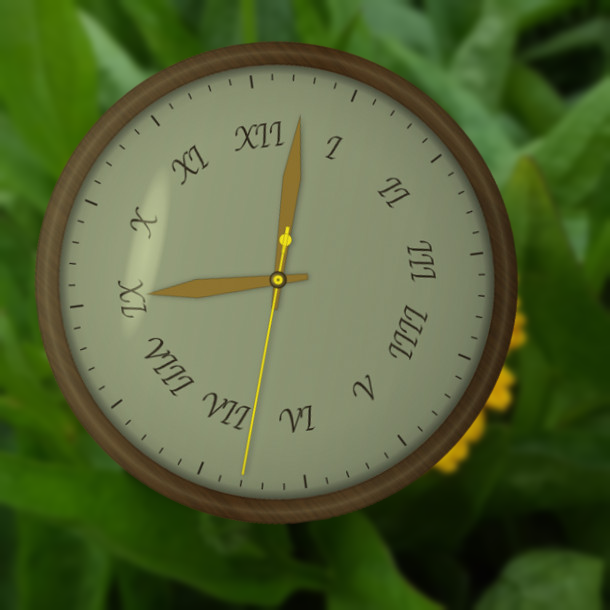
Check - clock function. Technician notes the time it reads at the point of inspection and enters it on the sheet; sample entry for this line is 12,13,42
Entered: 9,02,33
